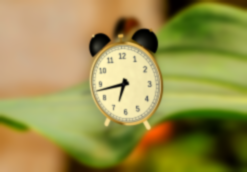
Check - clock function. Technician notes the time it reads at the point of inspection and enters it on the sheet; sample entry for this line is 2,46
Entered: 6,43
